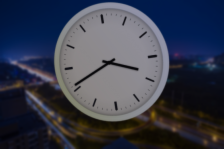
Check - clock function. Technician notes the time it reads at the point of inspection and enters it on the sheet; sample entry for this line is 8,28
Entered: 3,41
